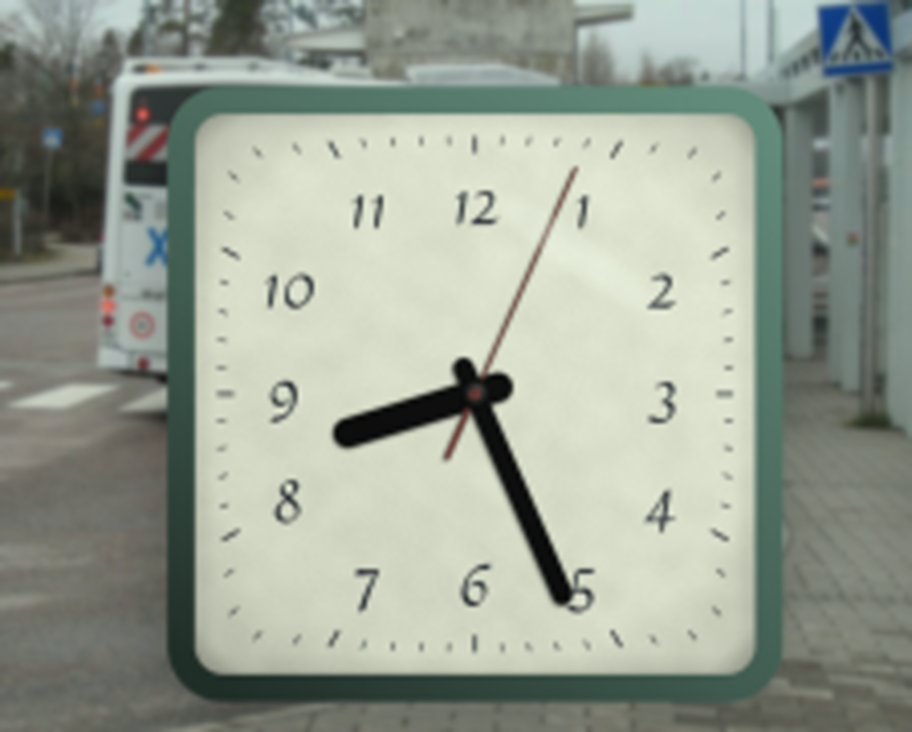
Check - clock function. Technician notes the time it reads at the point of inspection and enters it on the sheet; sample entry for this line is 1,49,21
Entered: 8,26,04
